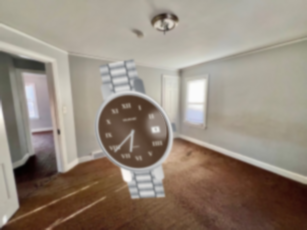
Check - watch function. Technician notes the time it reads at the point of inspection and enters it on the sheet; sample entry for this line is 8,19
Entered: 6,39
